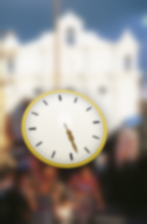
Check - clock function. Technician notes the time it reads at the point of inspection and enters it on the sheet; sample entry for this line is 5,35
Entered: 5,28
